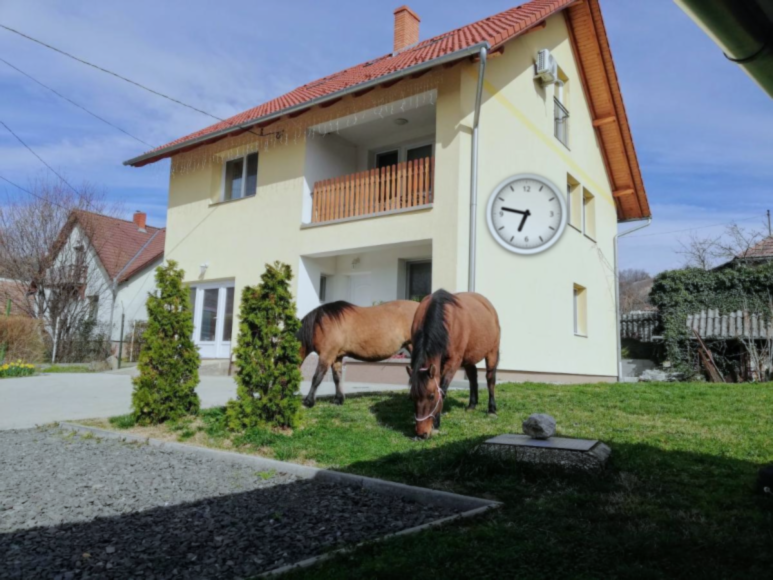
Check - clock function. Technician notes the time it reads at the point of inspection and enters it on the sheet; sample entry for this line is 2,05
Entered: 6,47
